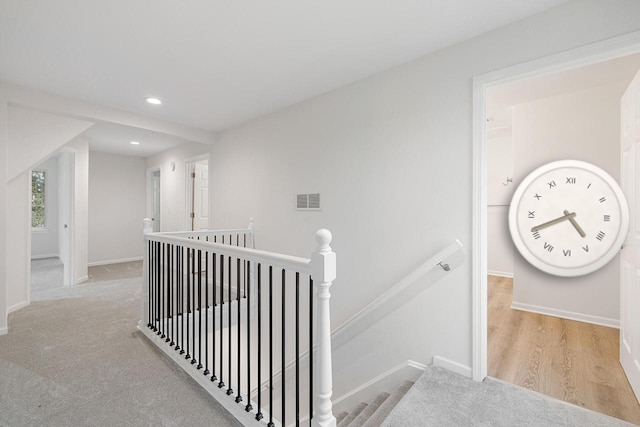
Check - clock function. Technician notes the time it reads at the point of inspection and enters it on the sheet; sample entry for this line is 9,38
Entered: 4,41
